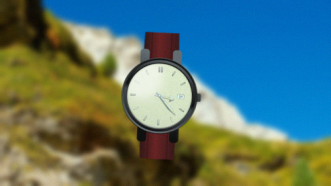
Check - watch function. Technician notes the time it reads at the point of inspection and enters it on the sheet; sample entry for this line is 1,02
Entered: 3,23
